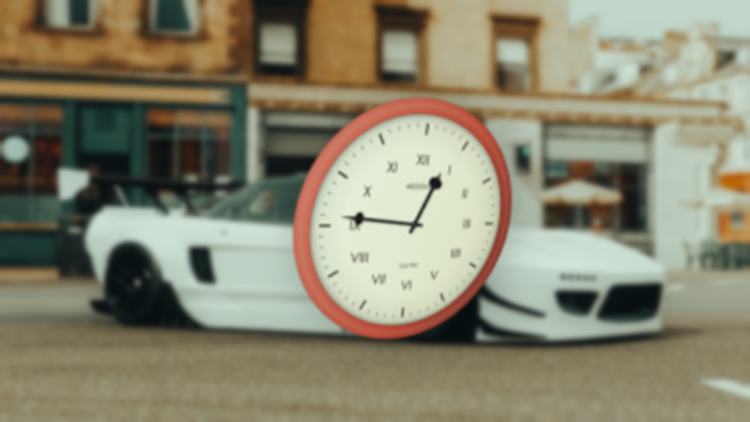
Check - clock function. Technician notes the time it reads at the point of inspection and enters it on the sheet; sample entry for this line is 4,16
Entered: 12,46
